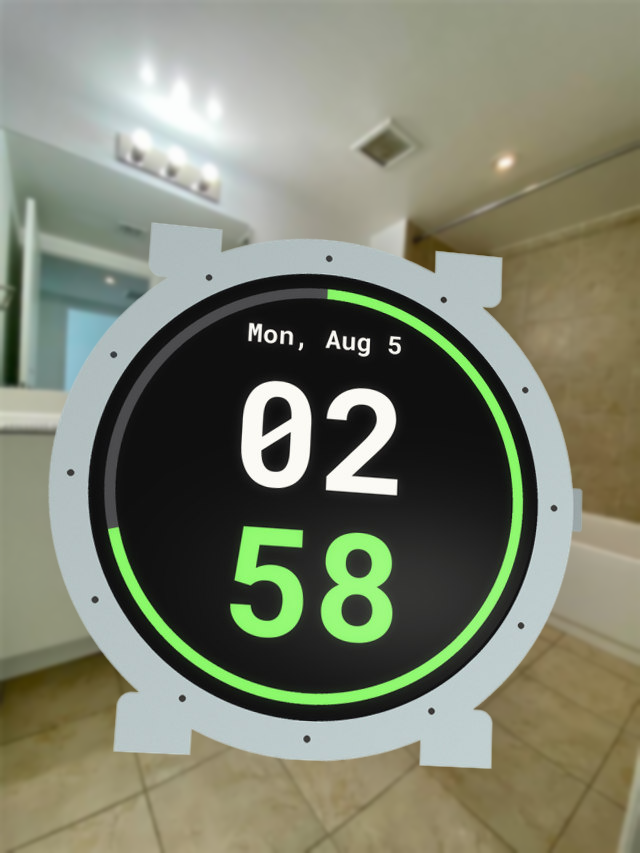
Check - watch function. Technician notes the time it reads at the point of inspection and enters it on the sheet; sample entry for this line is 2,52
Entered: 2,58
